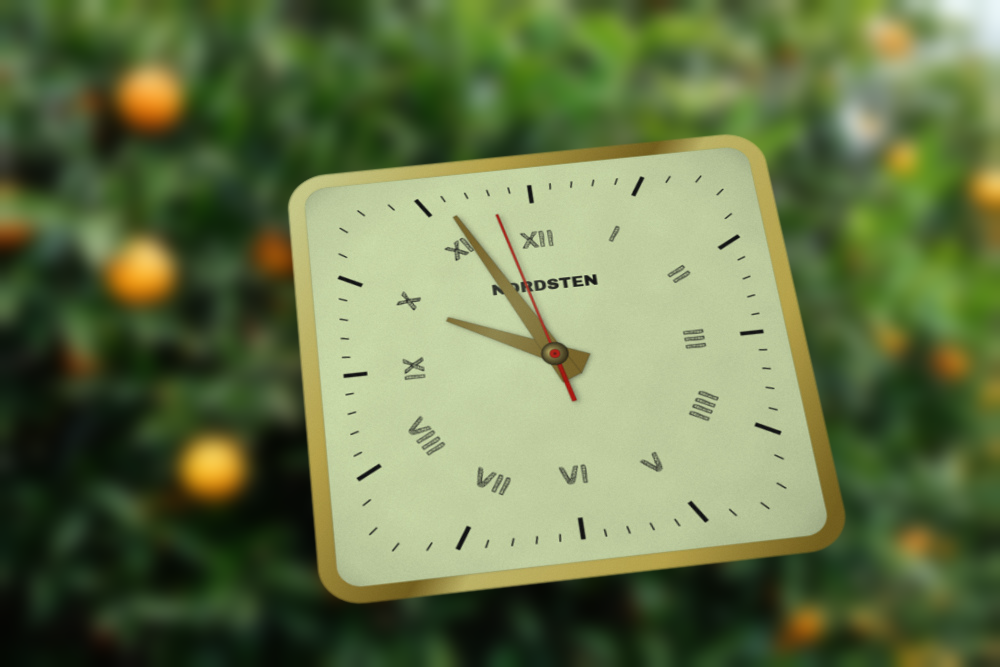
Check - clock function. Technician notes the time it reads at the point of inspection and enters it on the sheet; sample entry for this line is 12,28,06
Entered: 9,55,58
